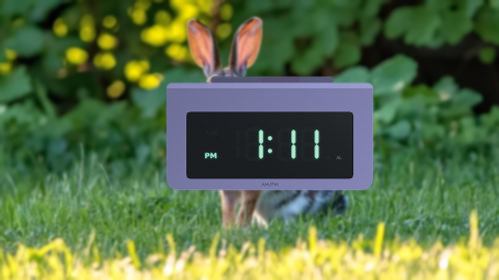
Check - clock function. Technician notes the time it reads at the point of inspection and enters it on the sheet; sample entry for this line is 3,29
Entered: 1,11
